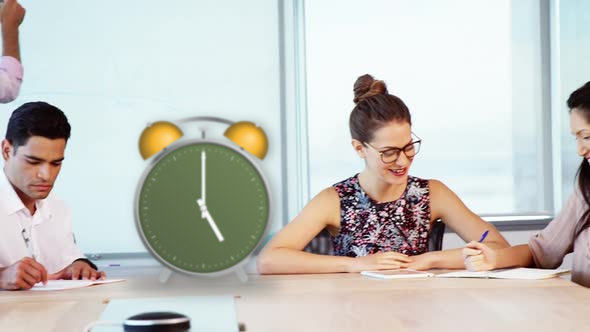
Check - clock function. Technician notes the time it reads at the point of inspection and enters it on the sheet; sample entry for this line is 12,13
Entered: 5,00
